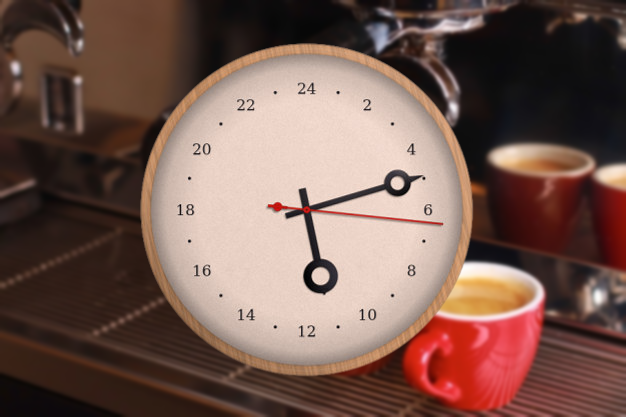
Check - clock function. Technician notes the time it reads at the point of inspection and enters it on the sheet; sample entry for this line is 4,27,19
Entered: 11,12,16
